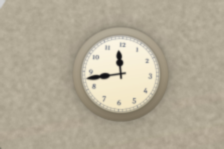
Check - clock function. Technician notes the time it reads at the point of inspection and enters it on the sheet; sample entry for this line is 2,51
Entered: 11,43
